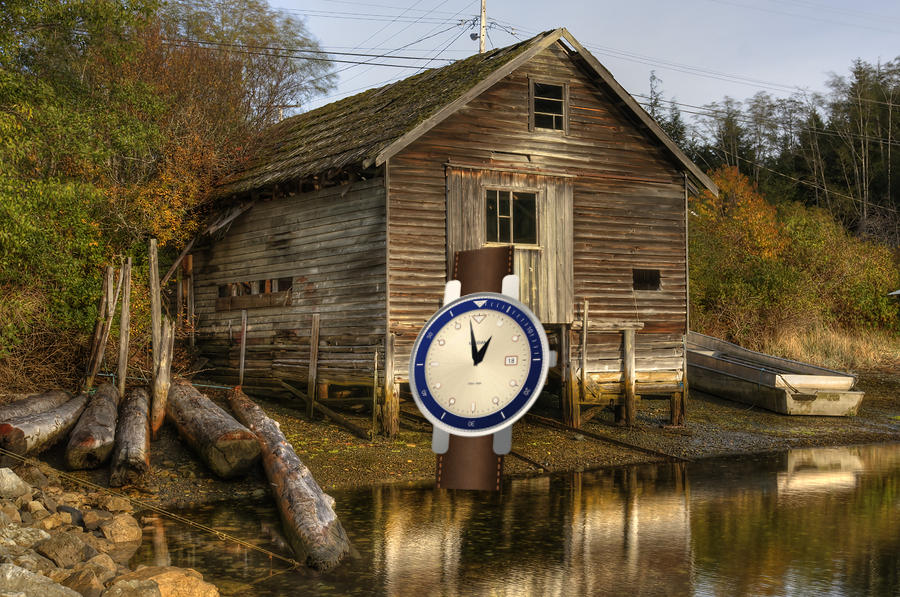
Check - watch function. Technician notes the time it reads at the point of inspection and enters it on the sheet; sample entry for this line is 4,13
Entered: 12,58
